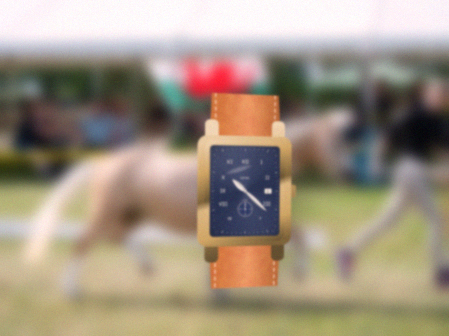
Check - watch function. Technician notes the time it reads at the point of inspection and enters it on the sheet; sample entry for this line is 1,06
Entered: 10,22
